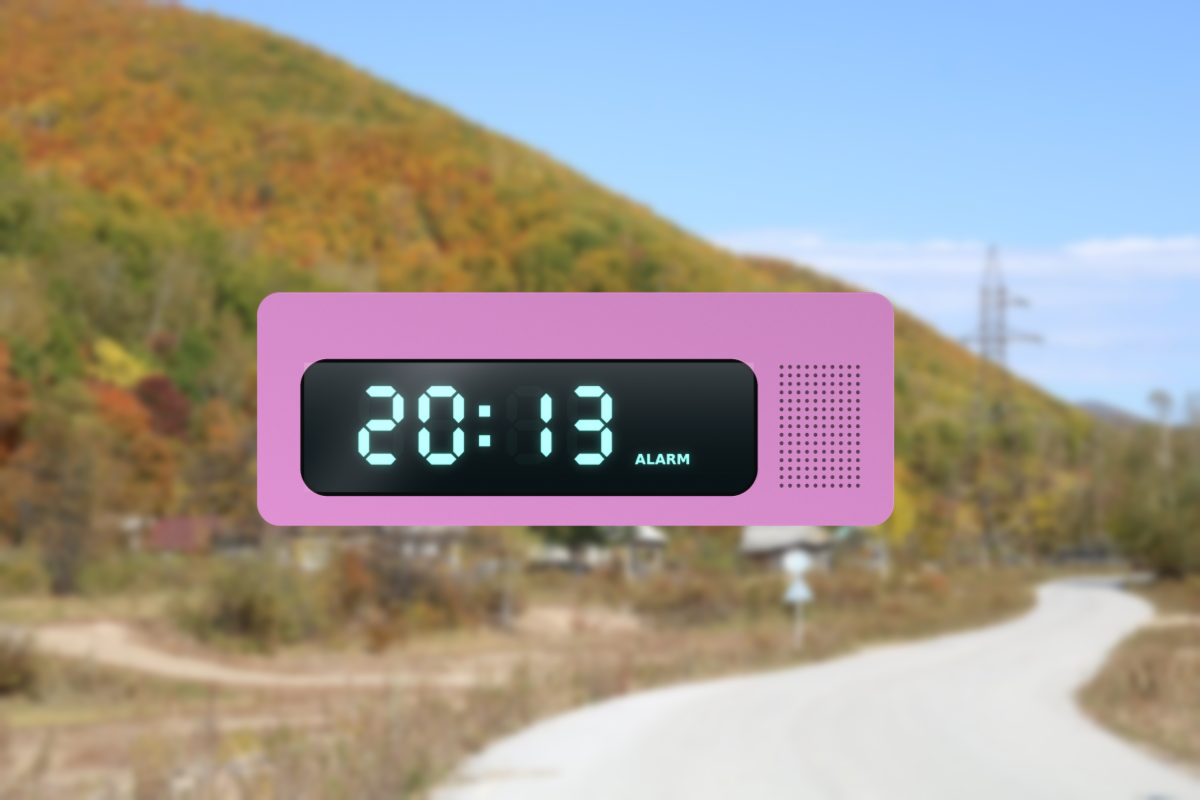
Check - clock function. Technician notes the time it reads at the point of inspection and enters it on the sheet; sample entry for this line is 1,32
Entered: 20,13
